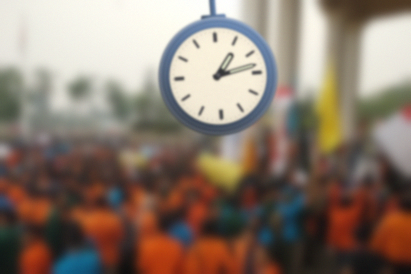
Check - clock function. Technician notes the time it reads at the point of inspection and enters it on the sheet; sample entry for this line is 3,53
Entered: 1,13
